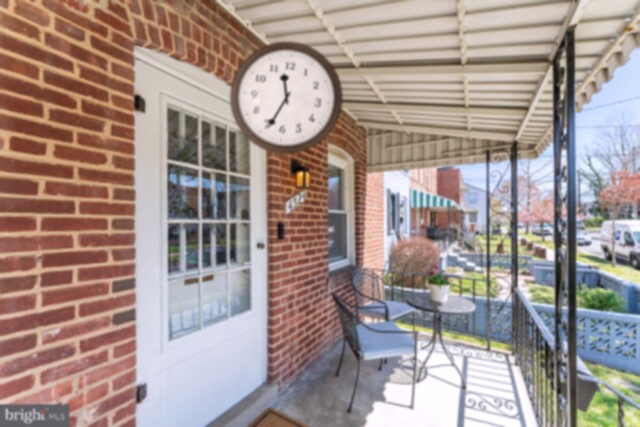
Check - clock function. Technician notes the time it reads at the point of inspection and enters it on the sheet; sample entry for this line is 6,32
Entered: 11,34
